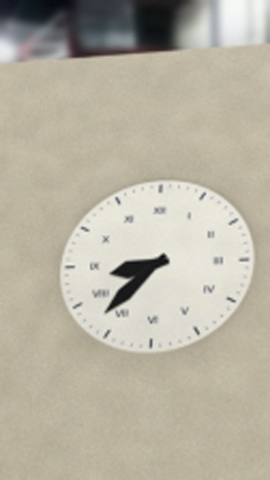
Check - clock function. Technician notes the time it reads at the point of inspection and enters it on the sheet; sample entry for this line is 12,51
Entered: 8,37
